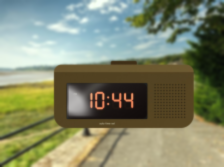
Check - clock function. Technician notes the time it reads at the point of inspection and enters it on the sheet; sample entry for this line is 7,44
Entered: 10,44
